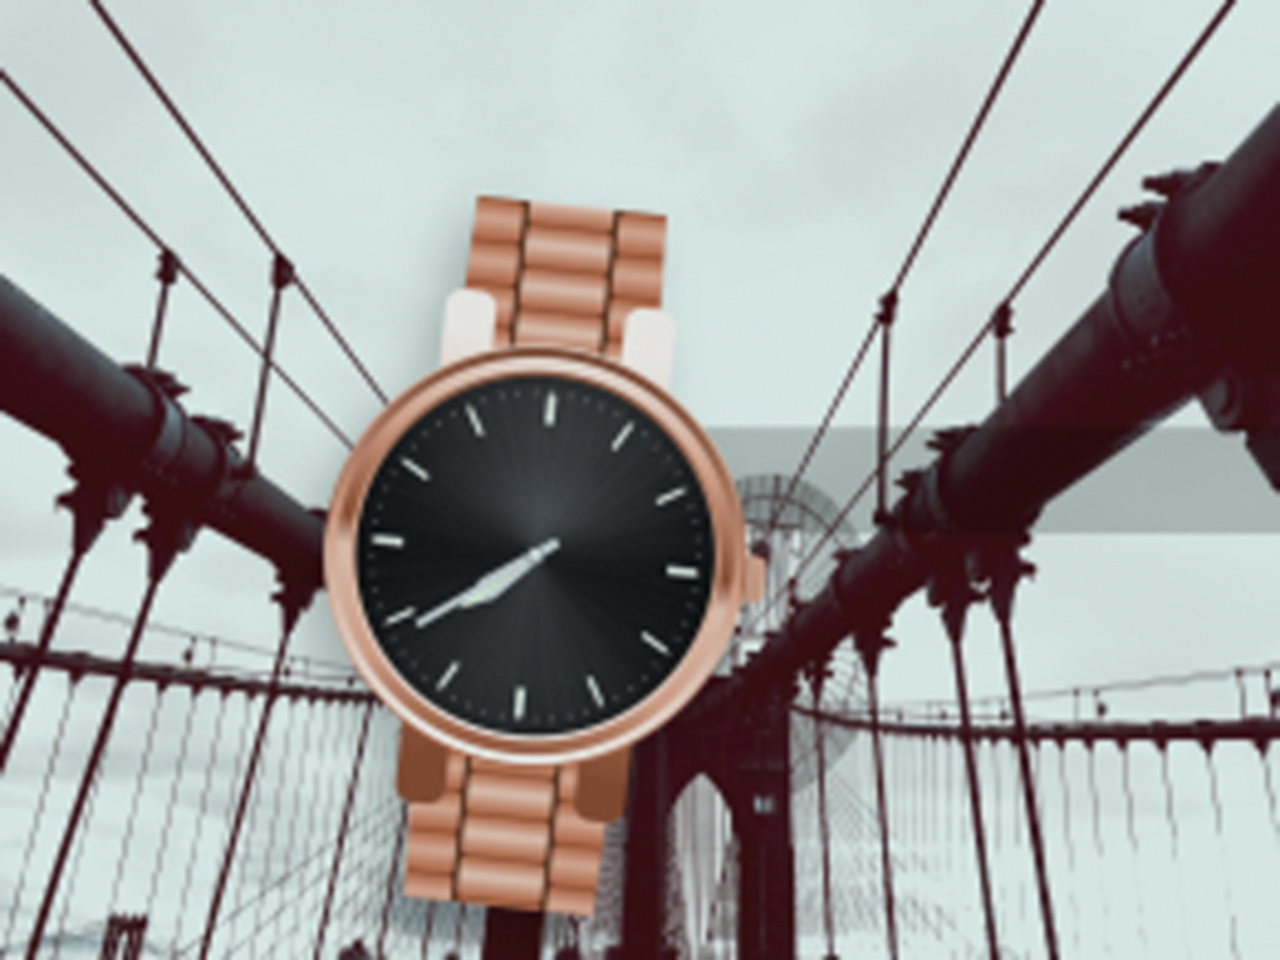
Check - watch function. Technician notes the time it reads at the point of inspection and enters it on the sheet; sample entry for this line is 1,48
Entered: 7,39
